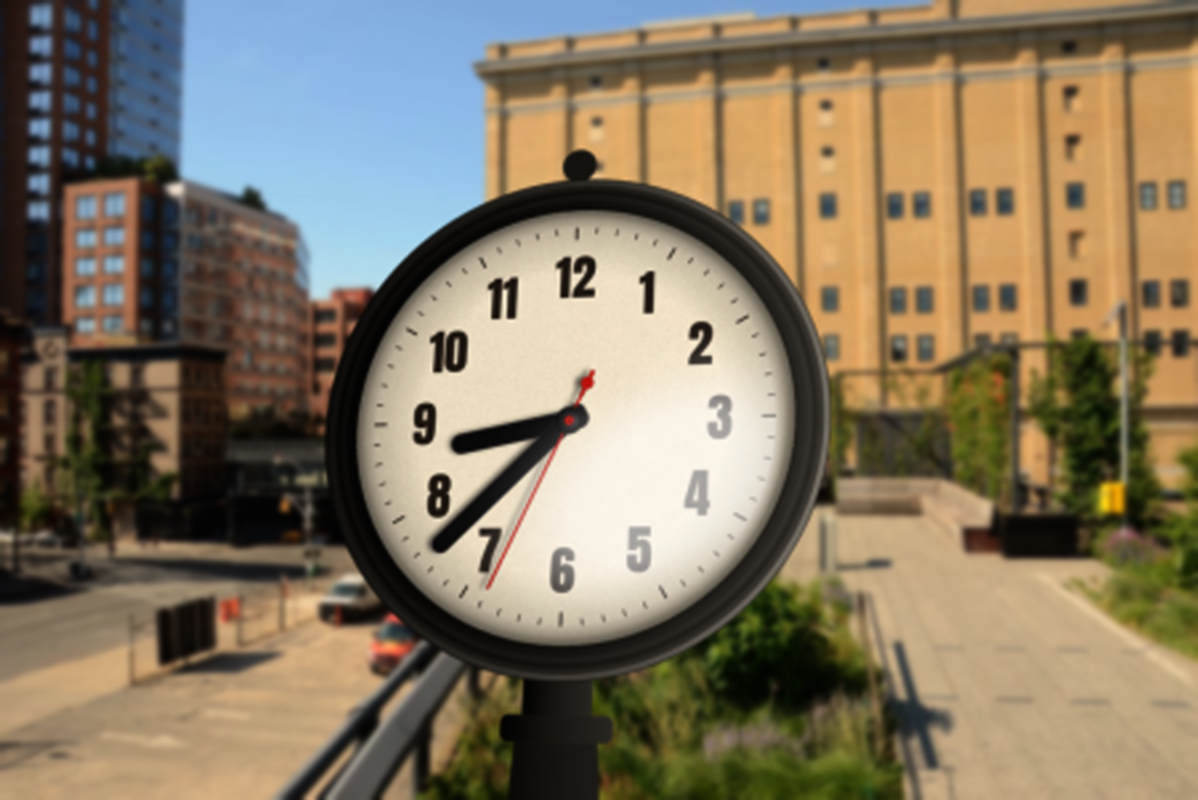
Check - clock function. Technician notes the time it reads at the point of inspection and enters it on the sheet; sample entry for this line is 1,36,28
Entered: 8,37,34
